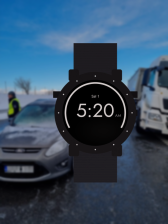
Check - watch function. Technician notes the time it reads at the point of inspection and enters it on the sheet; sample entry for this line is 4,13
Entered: 5,20
